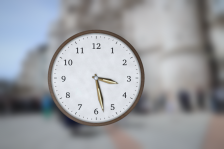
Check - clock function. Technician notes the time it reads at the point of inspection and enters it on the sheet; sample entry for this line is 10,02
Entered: 3,28
